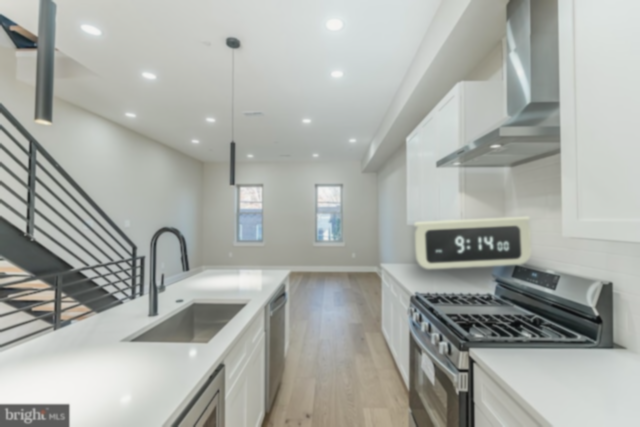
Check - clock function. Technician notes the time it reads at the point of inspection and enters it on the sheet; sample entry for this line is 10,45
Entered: 9,14
